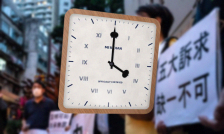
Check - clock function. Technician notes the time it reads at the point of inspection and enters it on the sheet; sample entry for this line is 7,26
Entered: 4,00
